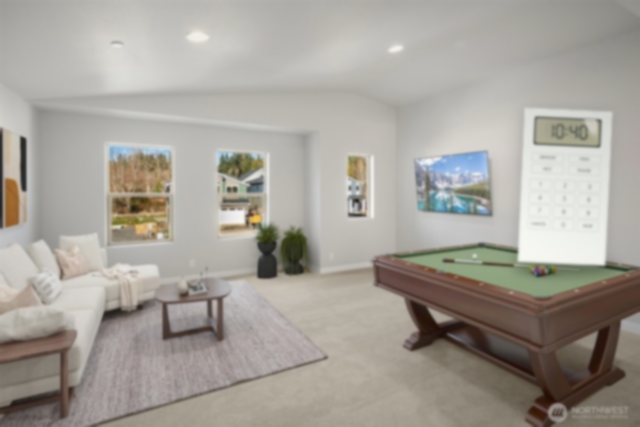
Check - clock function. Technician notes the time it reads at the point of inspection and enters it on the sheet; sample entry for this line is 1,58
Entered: 10,40
